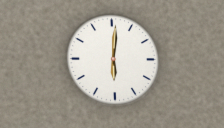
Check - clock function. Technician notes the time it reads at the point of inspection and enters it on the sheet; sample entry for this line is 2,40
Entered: 6,01
